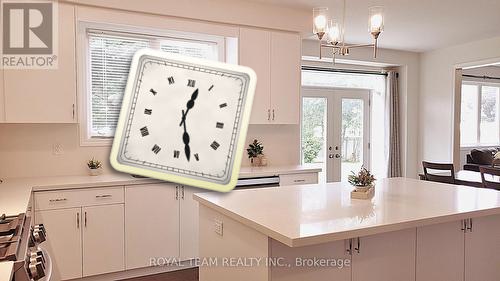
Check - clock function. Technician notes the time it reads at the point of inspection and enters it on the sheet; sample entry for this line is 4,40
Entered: 12,27
